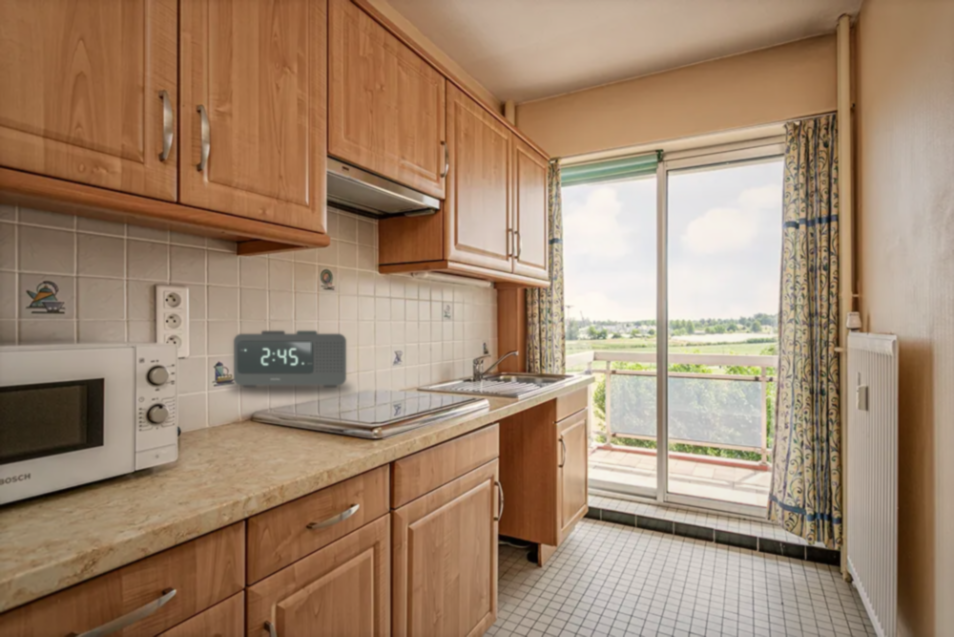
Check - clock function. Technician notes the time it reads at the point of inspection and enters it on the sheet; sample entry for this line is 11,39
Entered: 2,45
